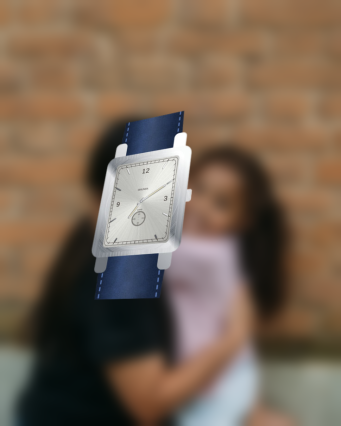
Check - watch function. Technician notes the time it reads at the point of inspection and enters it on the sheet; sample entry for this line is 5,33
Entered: 7,10
